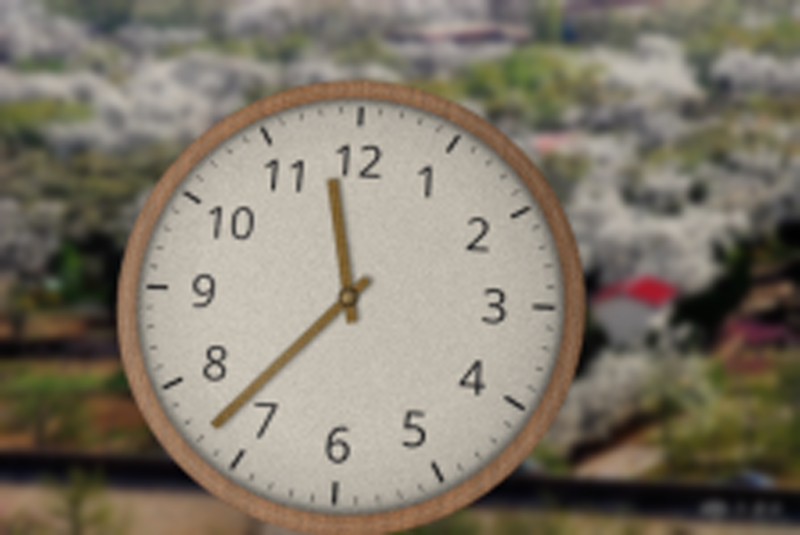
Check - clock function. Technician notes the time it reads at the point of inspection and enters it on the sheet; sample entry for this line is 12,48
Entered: 11,37
